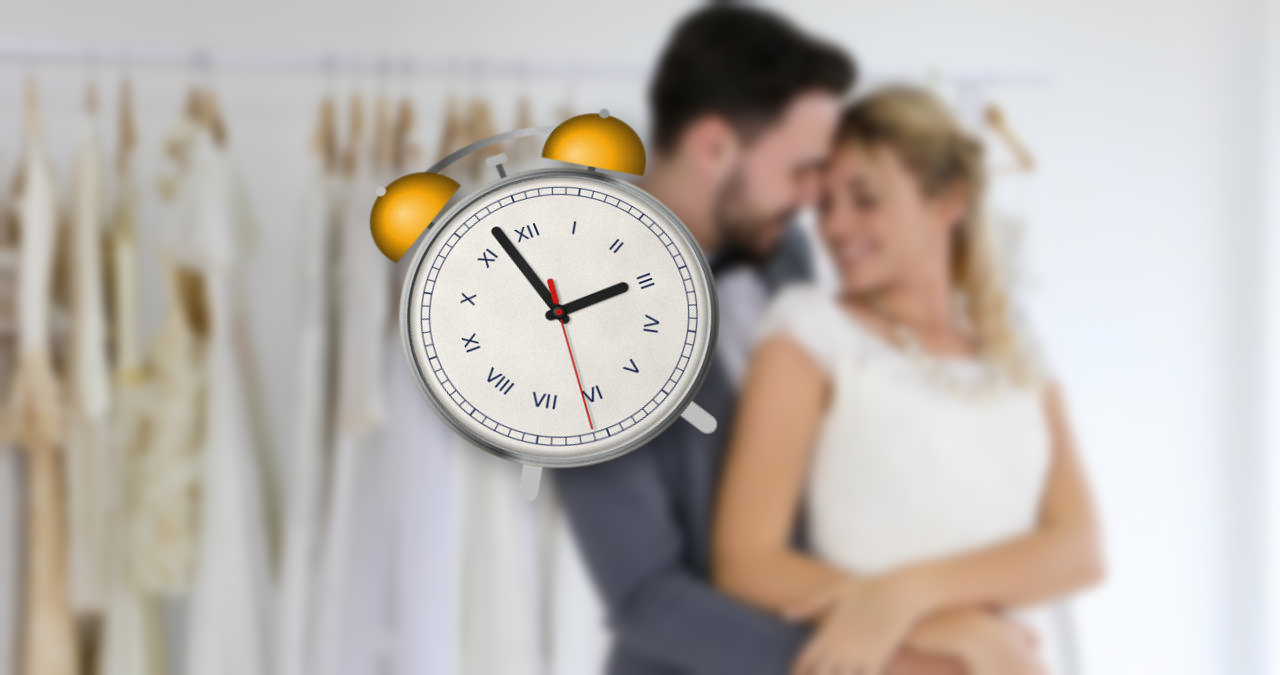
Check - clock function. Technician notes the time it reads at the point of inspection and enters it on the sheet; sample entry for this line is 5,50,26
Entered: 2,57,31
